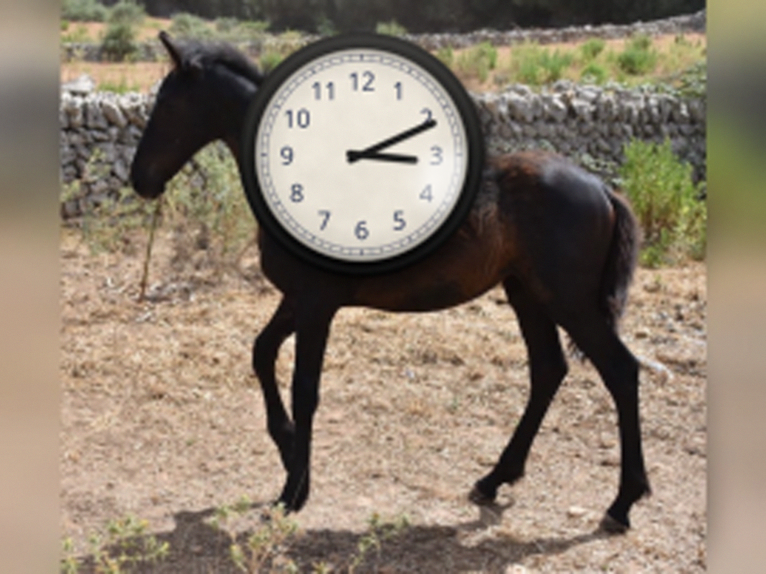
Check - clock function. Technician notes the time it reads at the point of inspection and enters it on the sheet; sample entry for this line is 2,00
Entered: 3,11
